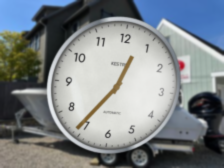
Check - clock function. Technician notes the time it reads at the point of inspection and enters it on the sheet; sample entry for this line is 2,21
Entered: 12,36
